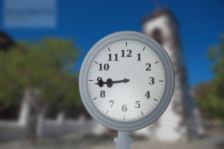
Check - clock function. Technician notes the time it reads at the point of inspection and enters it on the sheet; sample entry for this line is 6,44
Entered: 8,44
